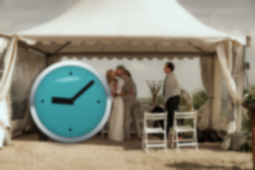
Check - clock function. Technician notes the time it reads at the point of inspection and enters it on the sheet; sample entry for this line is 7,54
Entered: 9,08
